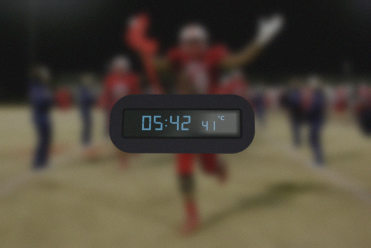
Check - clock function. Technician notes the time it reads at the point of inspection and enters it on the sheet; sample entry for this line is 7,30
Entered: 5,42
